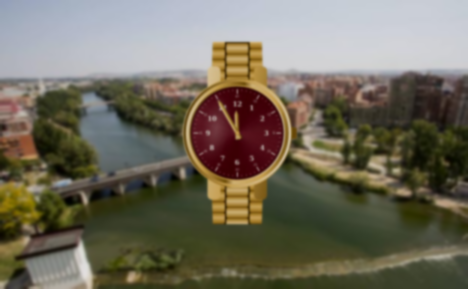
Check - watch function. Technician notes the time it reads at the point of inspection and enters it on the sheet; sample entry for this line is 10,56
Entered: 11,55
